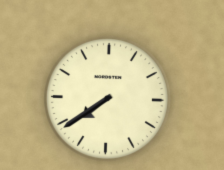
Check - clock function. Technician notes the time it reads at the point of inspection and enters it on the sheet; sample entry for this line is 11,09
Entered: 7,39
